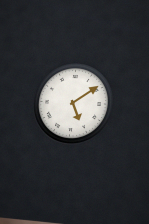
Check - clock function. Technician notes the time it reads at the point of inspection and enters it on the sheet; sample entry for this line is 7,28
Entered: 5,09
